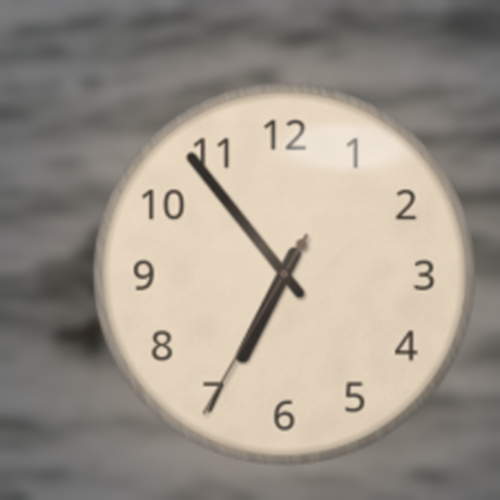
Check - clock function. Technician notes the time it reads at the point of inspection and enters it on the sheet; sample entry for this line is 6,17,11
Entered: 6,53,35
